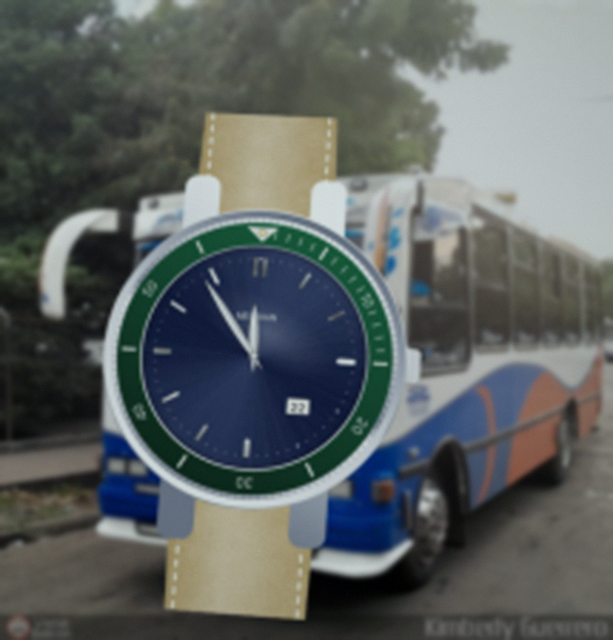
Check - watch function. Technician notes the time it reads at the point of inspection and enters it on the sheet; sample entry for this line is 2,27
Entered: 11,54
